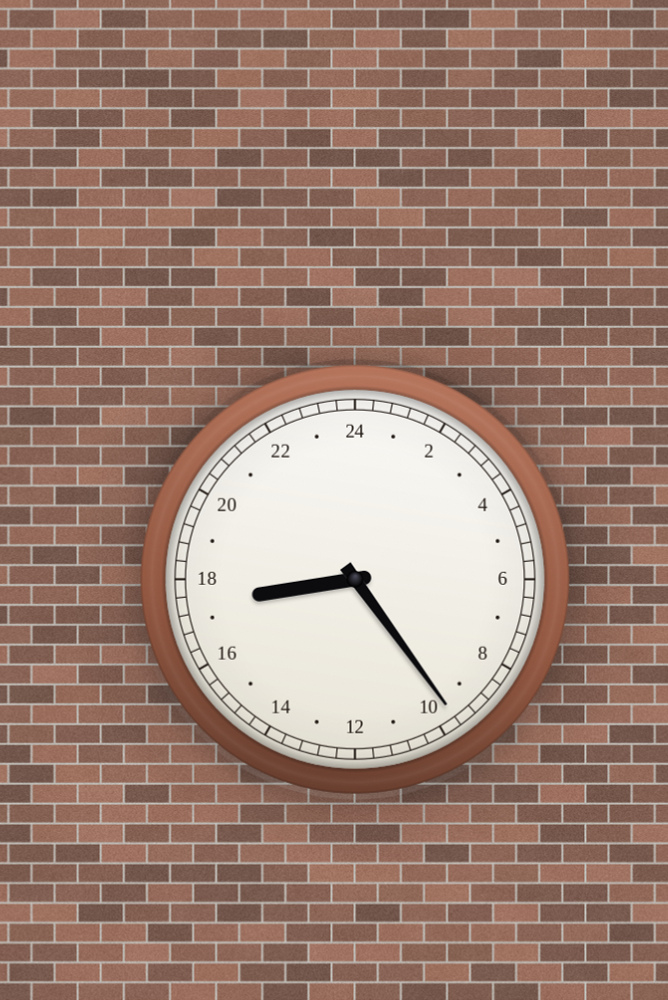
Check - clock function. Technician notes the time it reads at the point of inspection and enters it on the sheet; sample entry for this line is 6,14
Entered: 17,24
